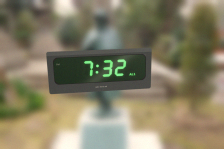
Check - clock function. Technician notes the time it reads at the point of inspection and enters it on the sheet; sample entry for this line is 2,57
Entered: 7,32
